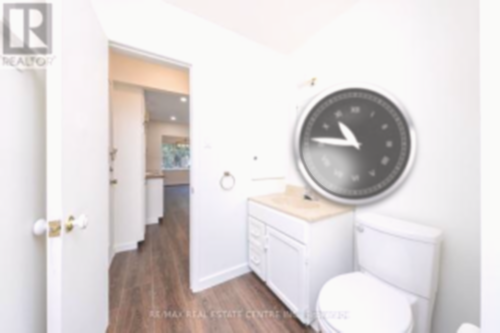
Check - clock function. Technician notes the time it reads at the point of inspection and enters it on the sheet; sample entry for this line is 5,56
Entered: 10,46
